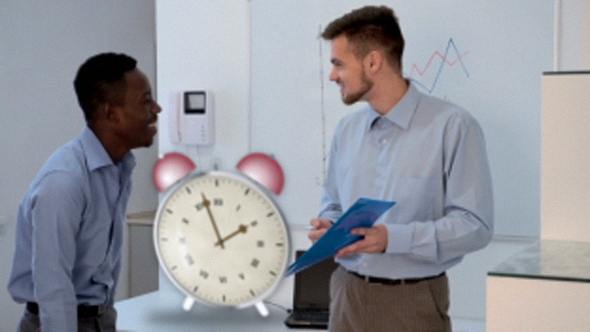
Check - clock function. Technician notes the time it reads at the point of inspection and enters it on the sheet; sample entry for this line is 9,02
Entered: 1,57
